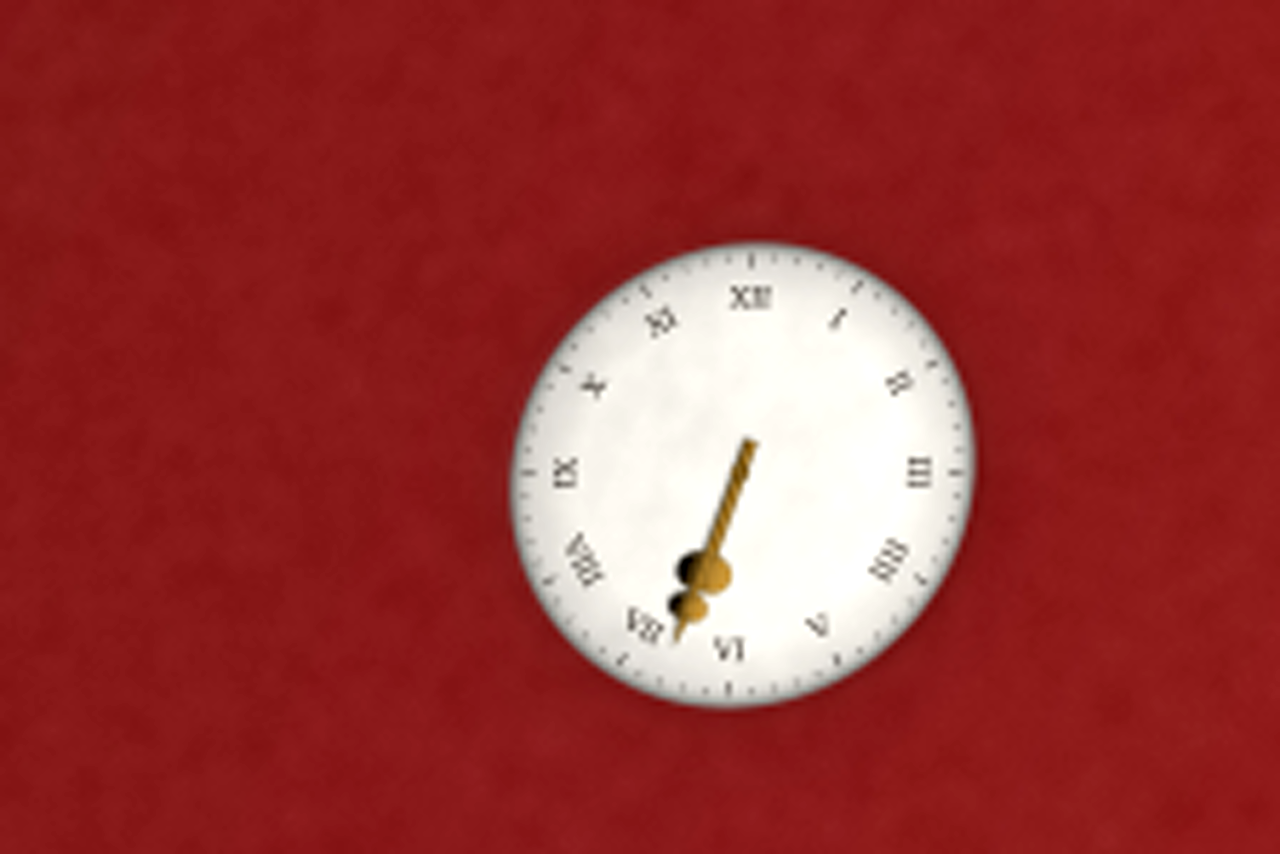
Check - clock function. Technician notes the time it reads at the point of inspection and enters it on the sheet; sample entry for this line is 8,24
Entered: 6,33
